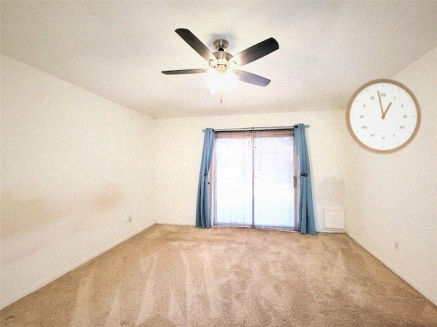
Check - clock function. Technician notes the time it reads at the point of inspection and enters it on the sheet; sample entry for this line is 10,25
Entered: 12,58
